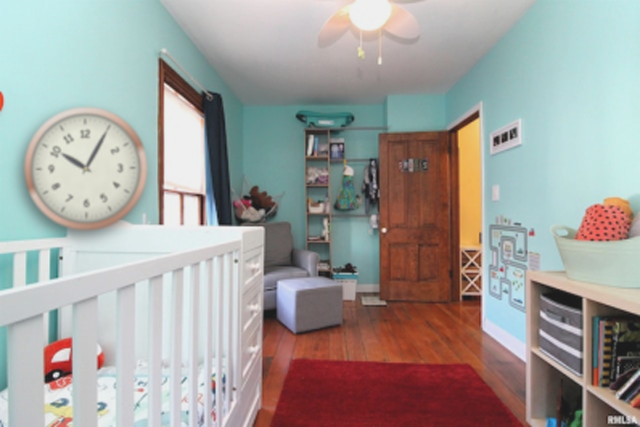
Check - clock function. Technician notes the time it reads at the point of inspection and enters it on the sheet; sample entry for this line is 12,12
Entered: 10,05
